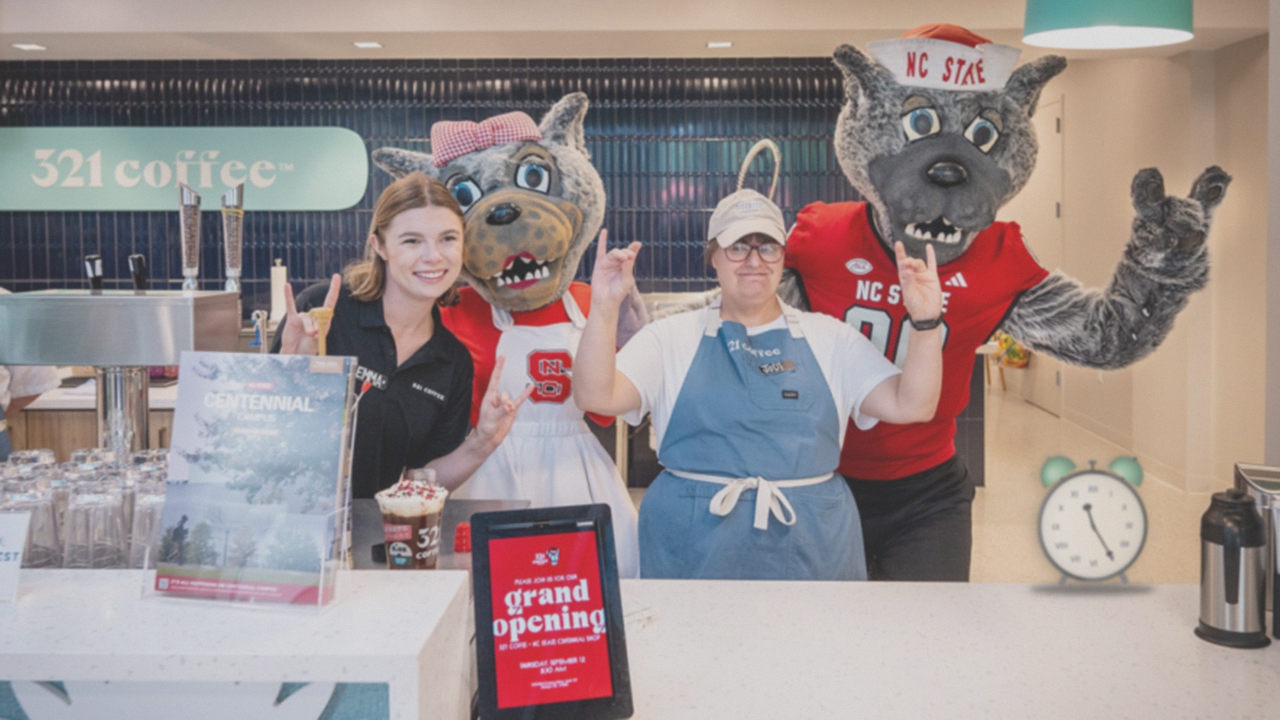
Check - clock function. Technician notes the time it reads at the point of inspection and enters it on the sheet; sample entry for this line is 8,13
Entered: 11,25
